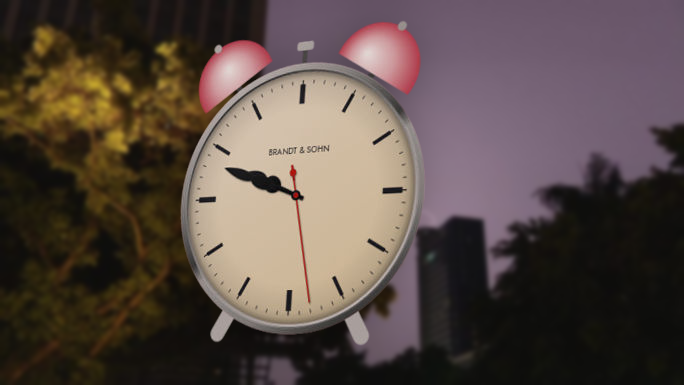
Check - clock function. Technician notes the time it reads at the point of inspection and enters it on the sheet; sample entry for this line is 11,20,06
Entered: 9,48,28
